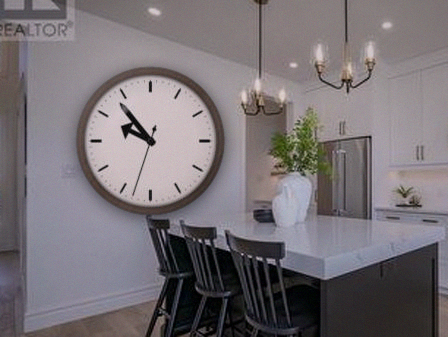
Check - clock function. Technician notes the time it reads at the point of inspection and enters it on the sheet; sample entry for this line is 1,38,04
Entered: 9,53,33
